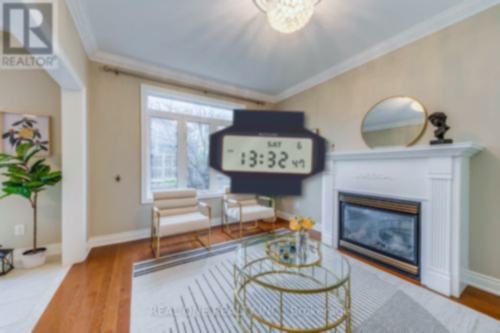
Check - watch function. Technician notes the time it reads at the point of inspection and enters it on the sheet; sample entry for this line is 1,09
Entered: 13,32
